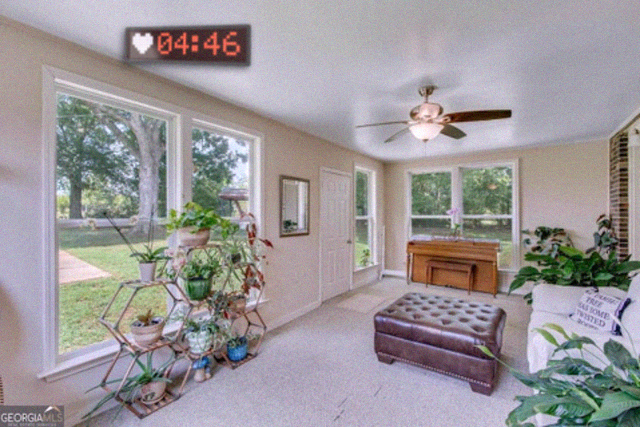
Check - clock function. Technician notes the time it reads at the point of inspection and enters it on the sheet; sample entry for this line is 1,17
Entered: 4,46
